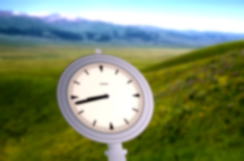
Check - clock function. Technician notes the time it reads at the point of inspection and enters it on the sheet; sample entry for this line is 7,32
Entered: 8,43
